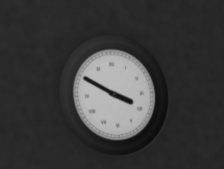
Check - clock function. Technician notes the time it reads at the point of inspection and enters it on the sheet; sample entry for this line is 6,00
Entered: 3,50
